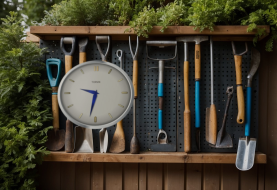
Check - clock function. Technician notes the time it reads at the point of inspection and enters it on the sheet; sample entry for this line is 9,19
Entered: 9,32
